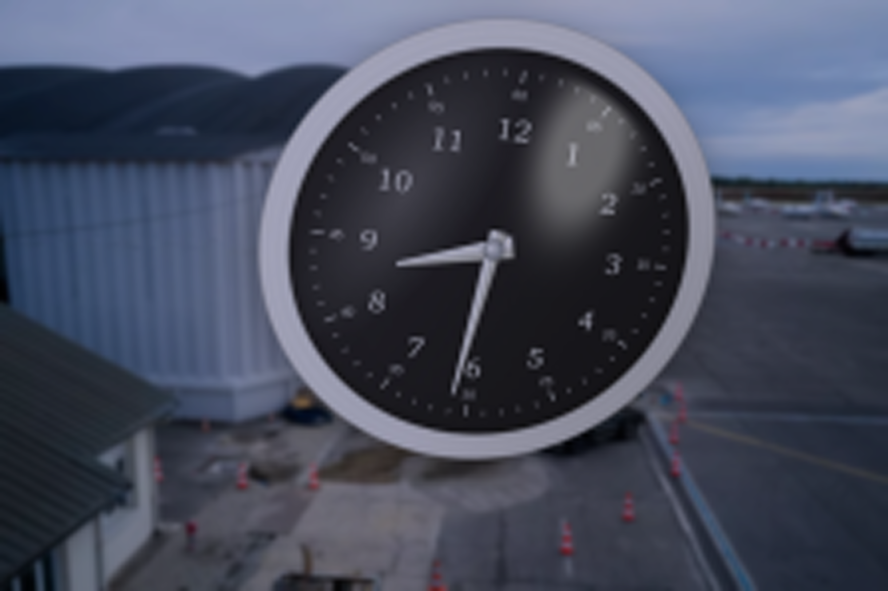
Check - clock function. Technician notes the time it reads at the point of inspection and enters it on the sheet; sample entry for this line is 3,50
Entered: 8,31
